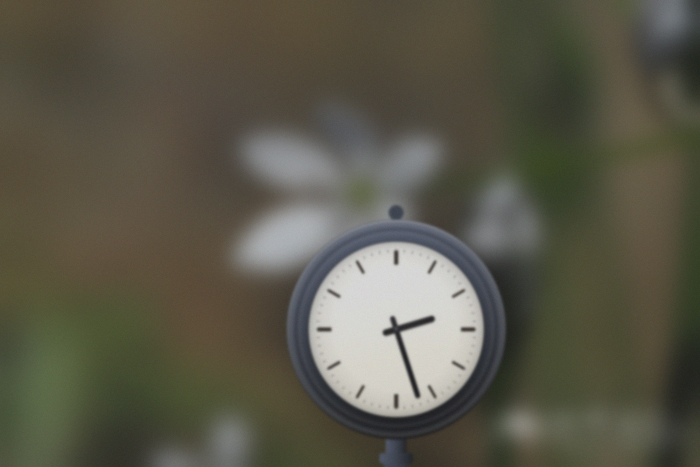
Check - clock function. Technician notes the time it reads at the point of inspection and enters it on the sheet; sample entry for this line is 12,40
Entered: 2,27
